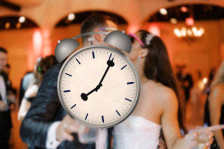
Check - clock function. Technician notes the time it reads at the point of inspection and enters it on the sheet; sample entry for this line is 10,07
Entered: 8,06
